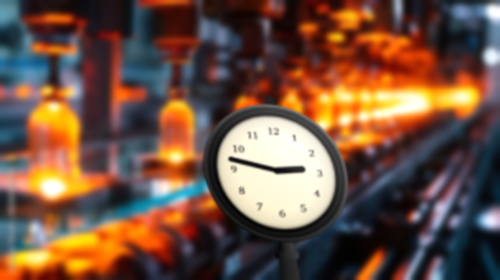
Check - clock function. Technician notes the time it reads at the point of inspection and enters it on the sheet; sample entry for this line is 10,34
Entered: 2,47
